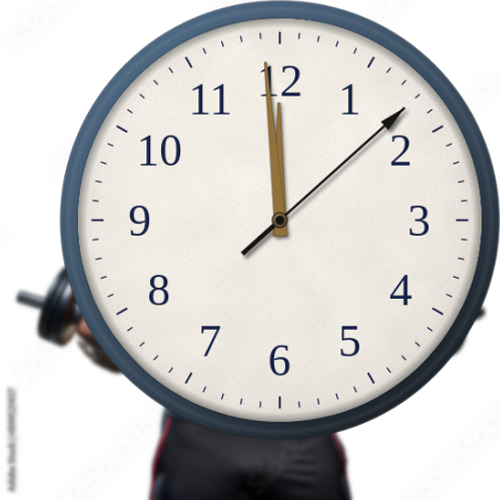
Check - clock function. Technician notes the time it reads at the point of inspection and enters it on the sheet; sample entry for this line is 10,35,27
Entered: 11,59,08
